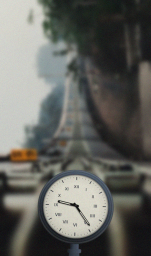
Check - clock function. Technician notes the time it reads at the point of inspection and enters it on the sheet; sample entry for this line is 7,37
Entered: 9,24
